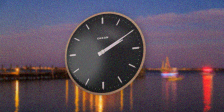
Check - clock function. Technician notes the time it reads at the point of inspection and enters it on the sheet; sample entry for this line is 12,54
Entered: 2,10
